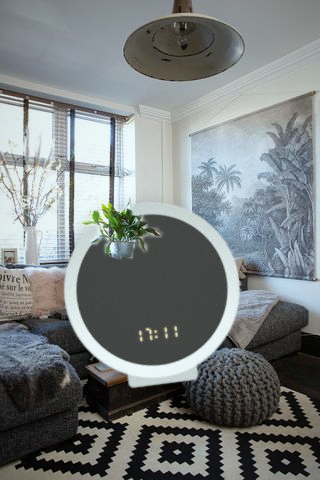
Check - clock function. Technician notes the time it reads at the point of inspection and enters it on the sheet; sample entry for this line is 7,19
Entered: 17,11
